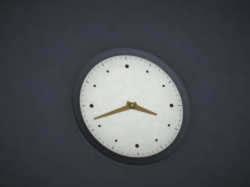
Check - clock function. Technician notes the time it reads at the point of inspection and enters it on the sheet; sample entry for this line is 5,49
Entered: 3,42
